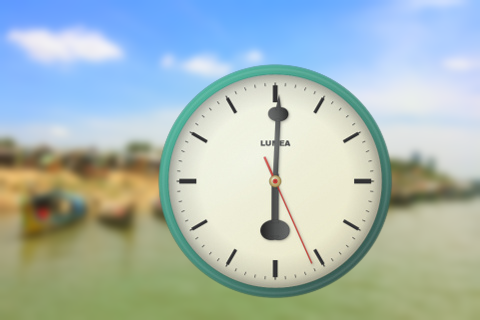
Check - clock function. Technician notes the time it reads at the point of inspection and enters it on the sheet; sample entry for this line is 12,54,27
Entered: 6,00,26
